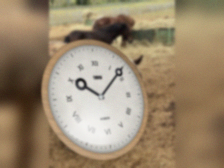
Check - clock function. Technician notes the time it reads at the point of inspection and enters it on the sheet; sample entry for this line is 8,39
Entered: 10,08
